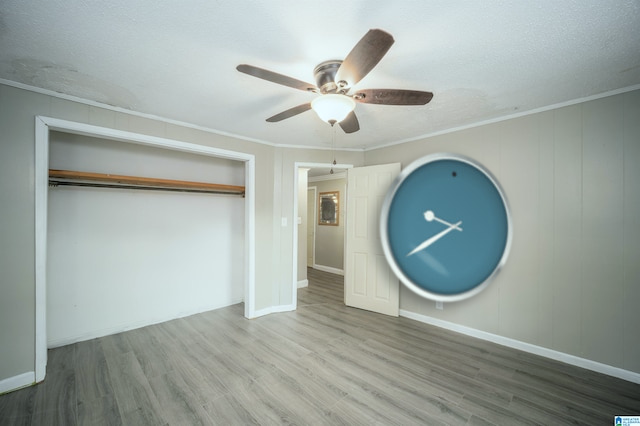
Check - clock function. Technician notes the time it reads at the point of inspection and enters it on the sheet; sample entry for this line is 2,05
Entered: 9,40
